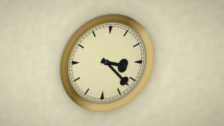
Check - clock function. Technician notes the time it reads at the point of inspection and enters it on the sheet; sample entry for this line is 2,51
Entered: 3,22
